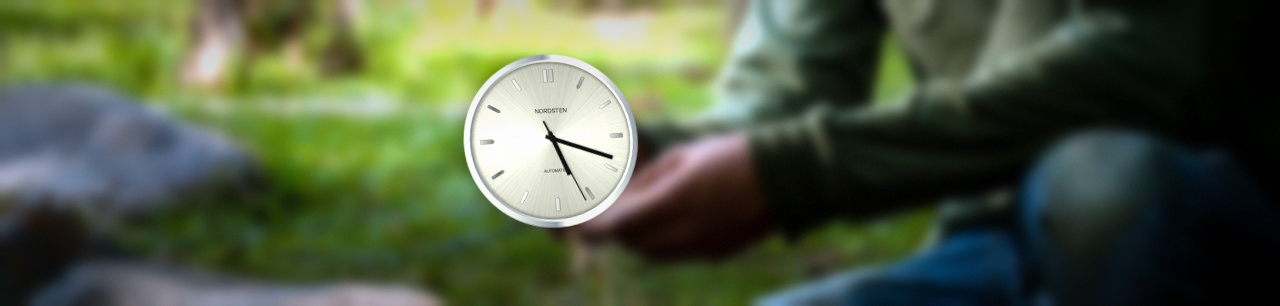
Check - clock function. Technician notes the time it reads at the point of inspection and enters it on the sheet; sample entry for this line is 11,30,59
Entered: 5,18,26
